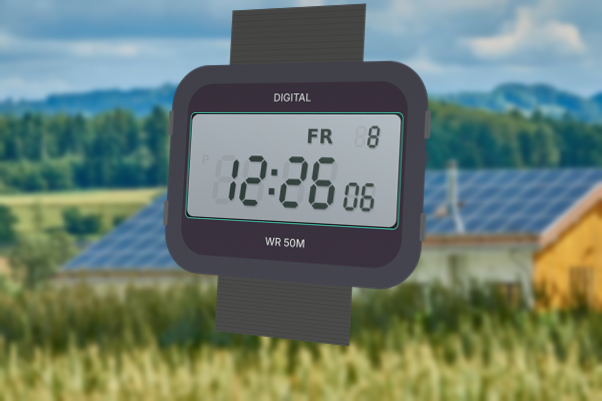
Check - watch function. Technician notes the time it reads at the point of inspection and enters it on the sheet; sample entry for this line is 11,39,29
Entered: 12,26,06
